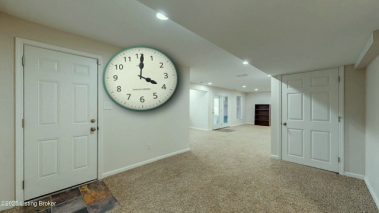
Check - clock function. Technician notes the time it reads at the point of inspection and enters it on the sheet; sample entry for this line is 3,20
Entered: 4,01
